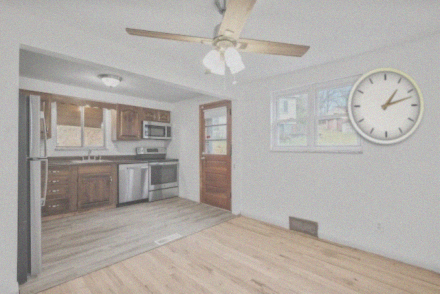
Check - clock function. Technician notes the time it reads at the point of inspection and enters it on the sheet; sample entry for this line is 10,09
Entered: 1,12
